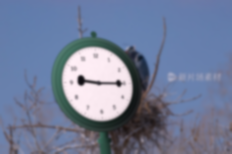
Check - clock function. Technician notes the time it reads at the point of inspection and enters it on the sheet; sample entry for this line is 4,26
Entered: 9,15
